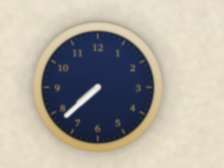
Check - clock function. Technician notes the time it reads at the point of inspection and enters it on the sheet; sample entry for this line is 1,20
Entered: 7,38
